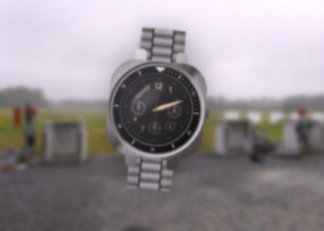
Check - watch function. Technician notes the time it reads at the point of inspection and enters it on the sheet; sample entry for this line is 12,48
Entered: 2,11
